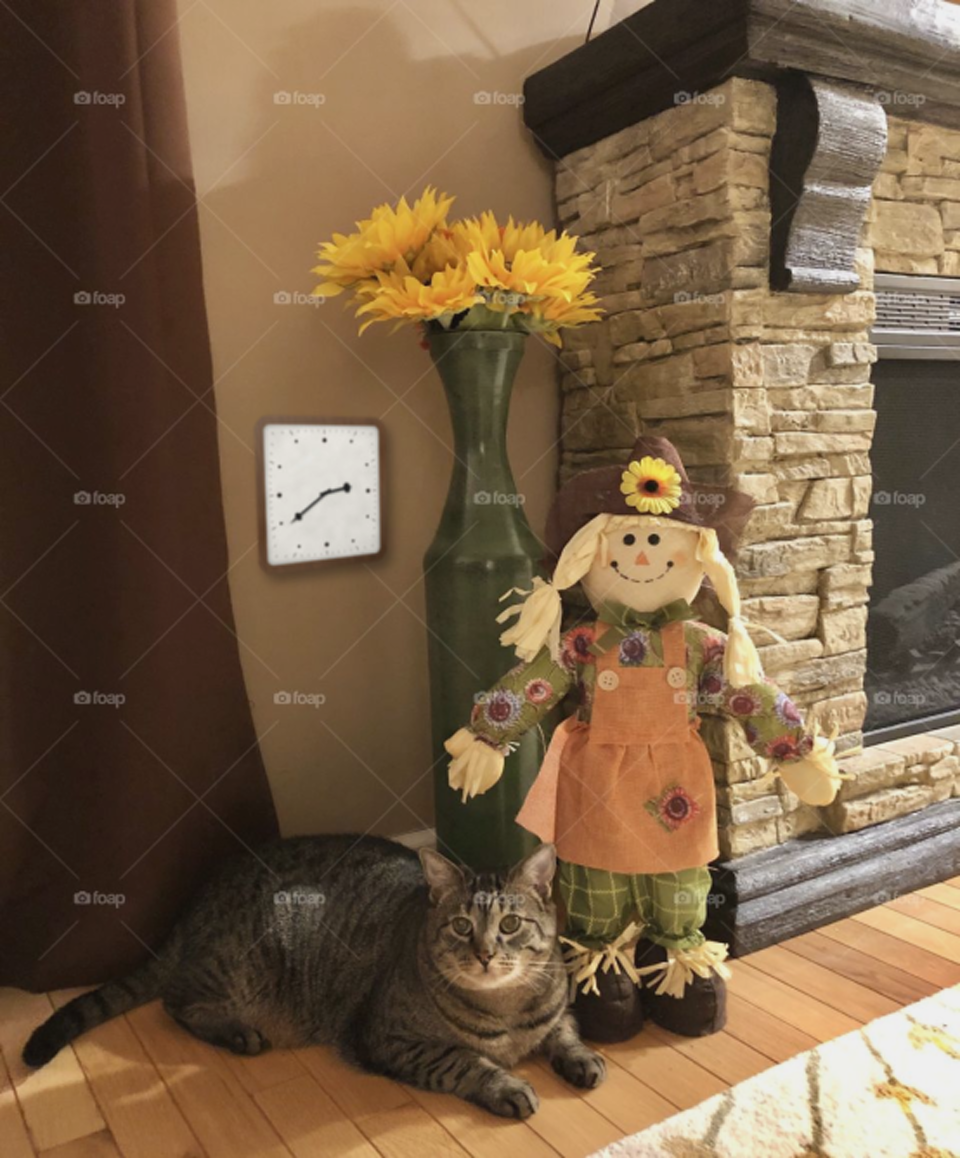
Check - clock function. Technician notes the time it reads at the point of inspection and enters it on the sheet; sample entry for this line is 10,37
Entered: 2,39
